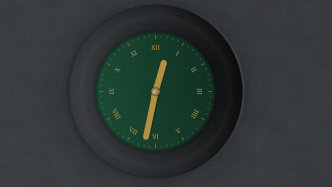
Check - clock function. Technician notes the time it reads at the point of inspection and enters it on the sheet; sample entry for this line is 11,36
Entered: 12,32
